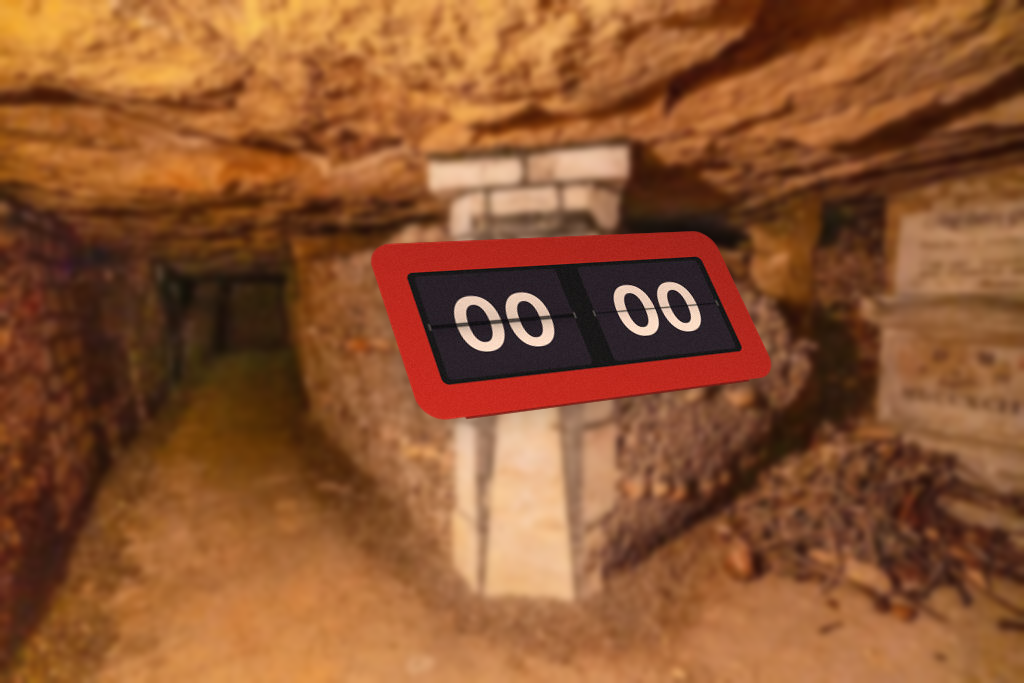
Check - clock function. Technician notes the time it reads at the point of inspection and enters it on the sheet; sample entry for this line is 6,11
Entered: 0,00
